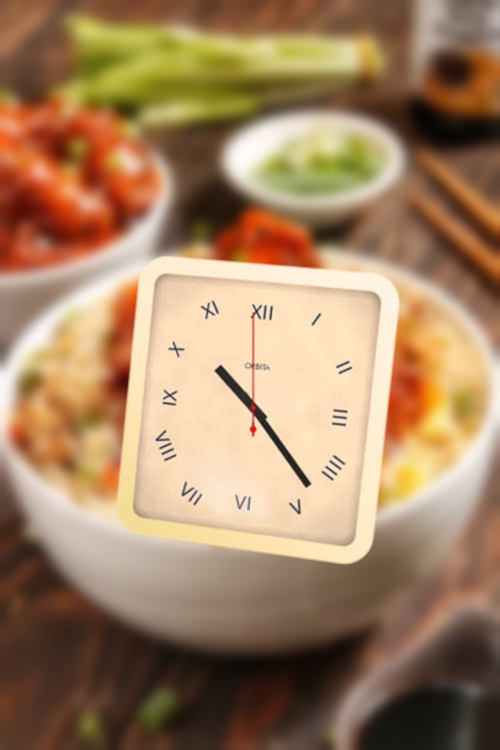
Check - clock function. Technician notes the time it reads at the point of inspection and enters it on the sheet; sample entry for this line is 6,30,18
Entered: 10,22,59
